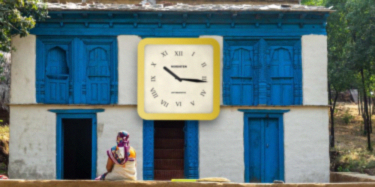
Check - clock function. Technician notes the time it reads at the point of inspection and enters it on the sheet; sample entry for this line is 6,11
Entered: 10,16
